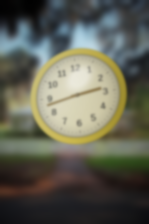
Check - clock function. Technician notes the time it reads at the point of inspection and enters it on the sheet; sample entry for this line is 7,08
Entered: 2,43
